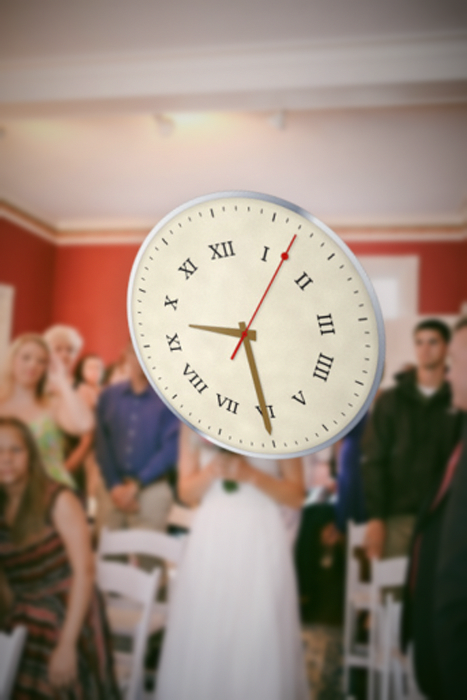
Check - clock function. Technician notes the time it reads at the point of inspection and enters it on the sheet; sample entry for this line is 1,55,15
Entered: 9,30,07
